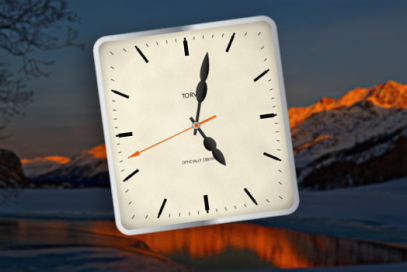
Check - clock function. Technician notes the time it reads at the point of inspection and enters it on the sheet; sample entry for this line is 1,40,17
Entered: 5,02,42
